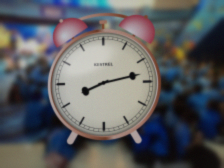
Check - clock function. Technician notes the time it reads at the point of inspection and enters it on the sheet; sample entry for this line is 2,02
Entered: 8,13
